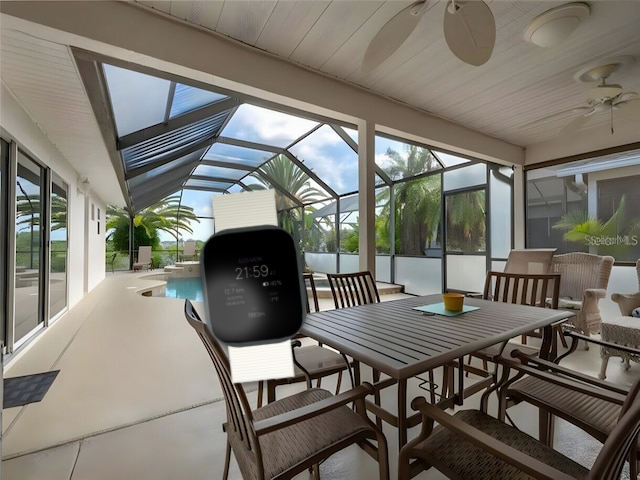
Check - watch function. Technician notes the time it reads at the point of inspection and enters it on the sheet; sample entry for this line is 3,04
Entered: 21,59
